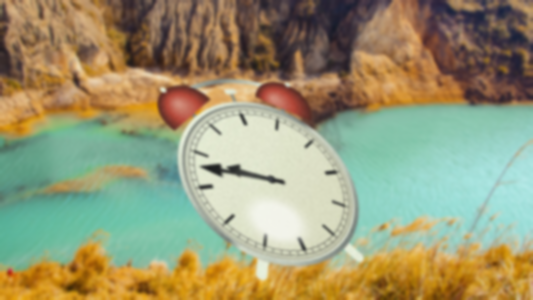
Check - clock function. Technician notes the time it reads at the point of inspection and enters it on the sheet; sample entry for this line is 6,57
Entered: 9,48
